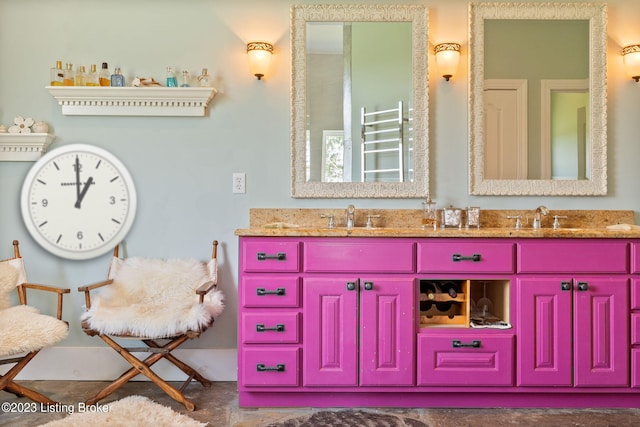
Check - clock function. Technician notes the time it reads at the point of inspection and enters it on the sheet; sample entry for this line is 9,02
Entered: 1,00
